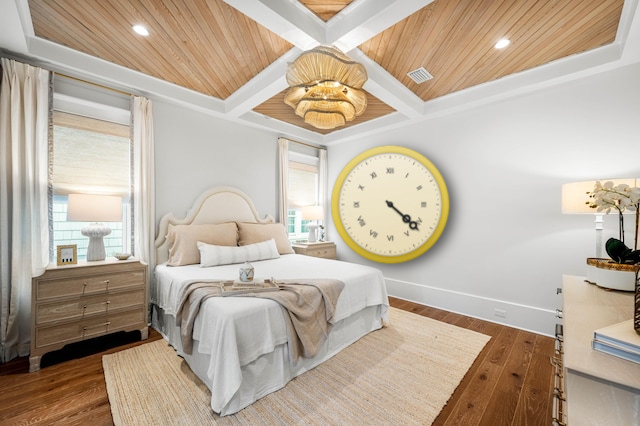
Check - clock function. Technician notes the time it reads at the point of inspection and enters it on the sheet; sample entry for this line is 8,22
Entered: 4,22
